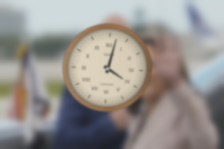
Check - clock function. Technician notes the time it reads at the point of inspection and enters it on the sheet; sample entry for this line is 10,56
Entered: 4,02
